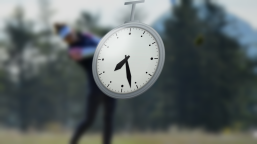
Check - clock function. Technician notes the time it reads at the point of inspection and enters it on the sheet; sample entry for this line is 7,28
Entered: 7,27
